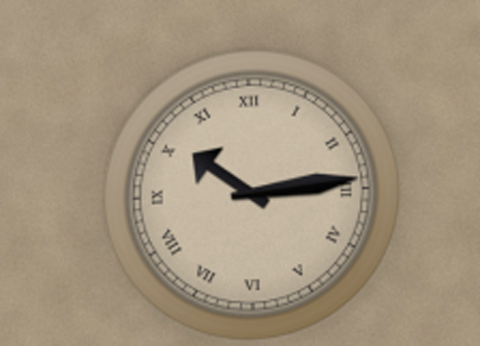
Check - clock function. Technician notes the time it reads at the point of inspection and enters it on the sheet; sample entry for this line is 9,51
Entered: 10,14
